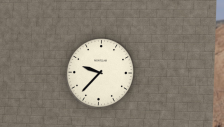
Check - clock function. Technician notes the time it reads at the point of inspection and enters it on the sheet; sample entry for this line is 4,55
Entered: 9,37
